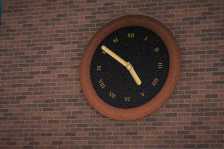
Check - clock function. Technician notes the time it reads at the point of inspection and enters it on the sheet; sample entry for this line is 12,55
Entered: 4,51
